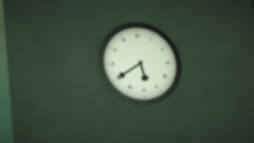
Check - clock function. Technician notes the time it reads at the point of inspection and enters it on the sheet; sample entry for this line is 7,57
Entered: 5,40
